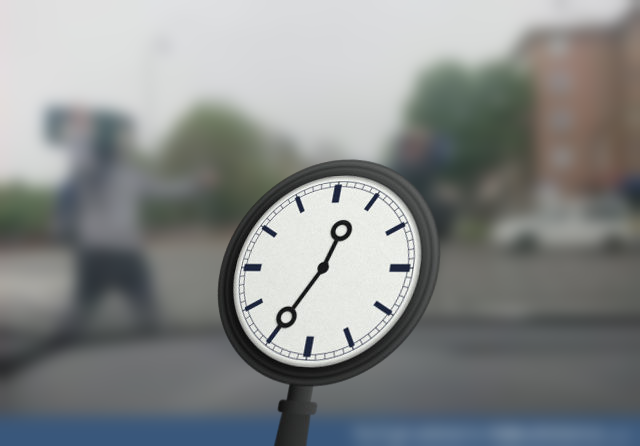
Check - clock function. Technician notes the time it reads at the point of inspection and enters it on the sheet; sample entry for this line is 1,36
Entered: 12,35
